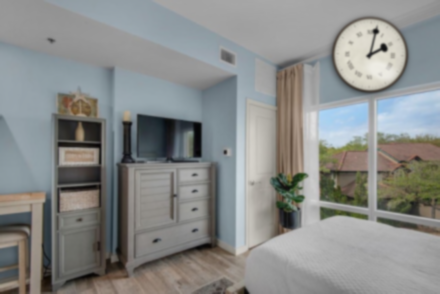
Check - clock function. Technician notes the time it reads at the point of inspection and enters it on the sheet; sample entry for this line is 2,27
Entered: 2,02
